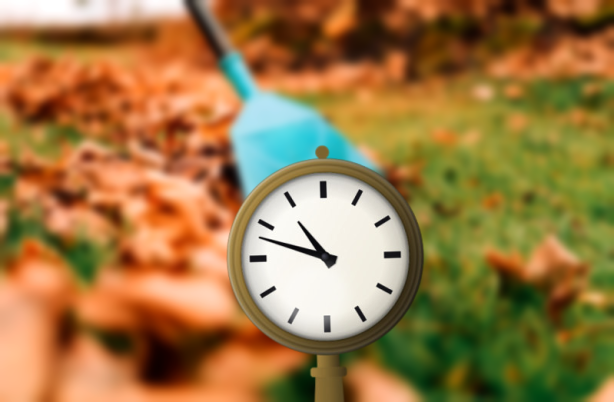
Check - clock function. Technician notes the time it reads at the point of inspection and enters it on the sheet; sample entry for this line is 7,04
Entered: 10,48
